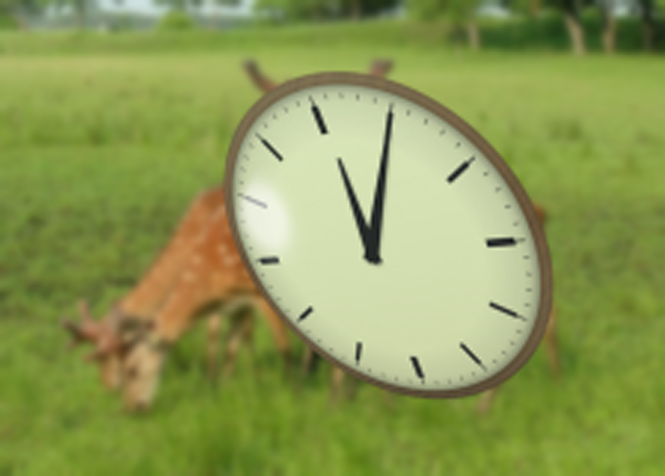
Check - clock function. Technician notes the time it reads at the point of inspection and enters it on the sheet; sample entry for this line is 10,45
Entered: 12,05
